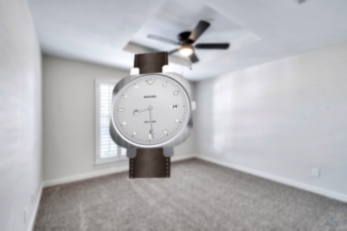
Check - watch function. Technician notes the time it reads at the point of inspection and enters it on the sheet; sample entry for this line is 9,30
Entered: 8,29
